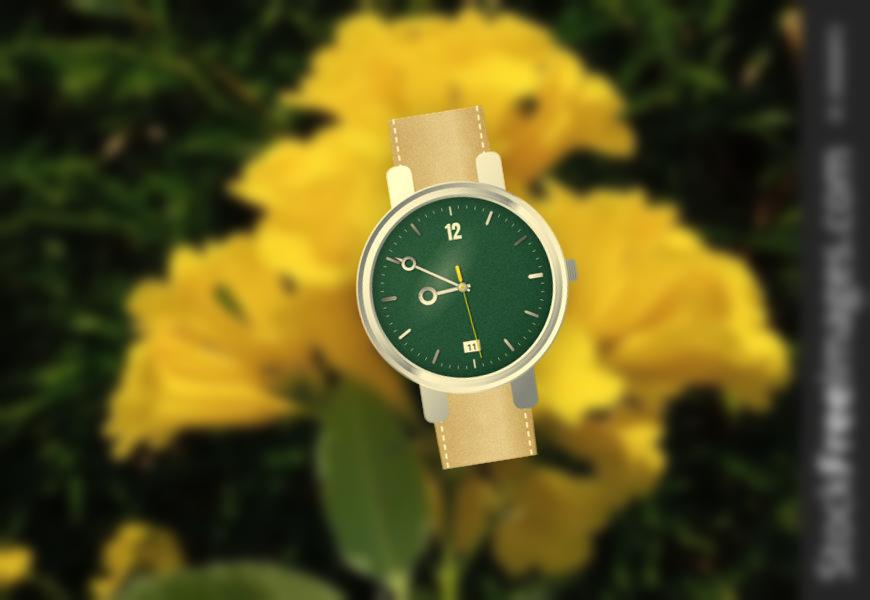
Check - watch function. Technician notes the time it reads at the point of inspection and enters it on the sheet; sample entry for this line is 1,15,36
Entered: 8,50,29
